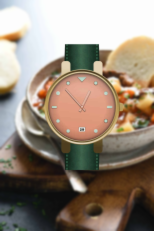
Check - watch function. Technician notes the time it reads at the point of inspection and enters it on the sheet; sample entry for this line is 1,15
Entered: 12,53
